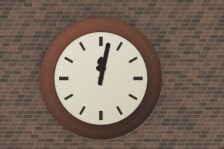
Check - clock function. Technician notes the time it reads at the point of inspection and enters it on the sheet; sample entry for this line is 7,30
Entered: 12,02
